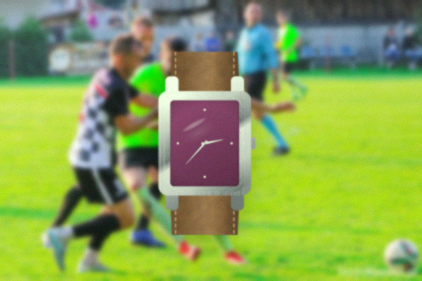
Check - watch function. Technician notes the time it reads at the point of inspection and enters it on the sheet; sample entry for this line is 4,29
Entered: 2,37
